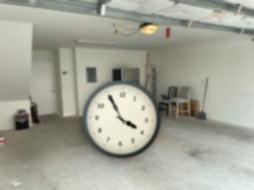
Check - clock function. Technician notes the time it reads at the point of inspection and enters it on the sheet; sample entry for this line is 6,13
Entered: 3,55
